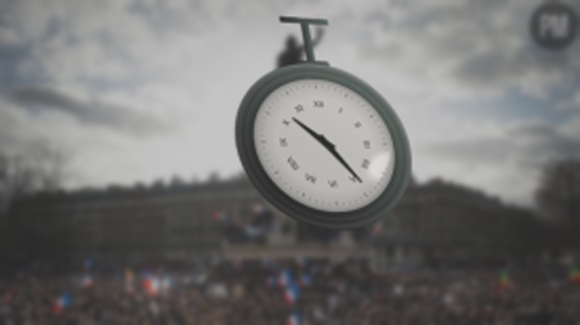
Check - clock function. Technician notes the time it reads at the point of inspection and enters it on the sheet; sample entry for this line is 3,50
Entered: 10,24
